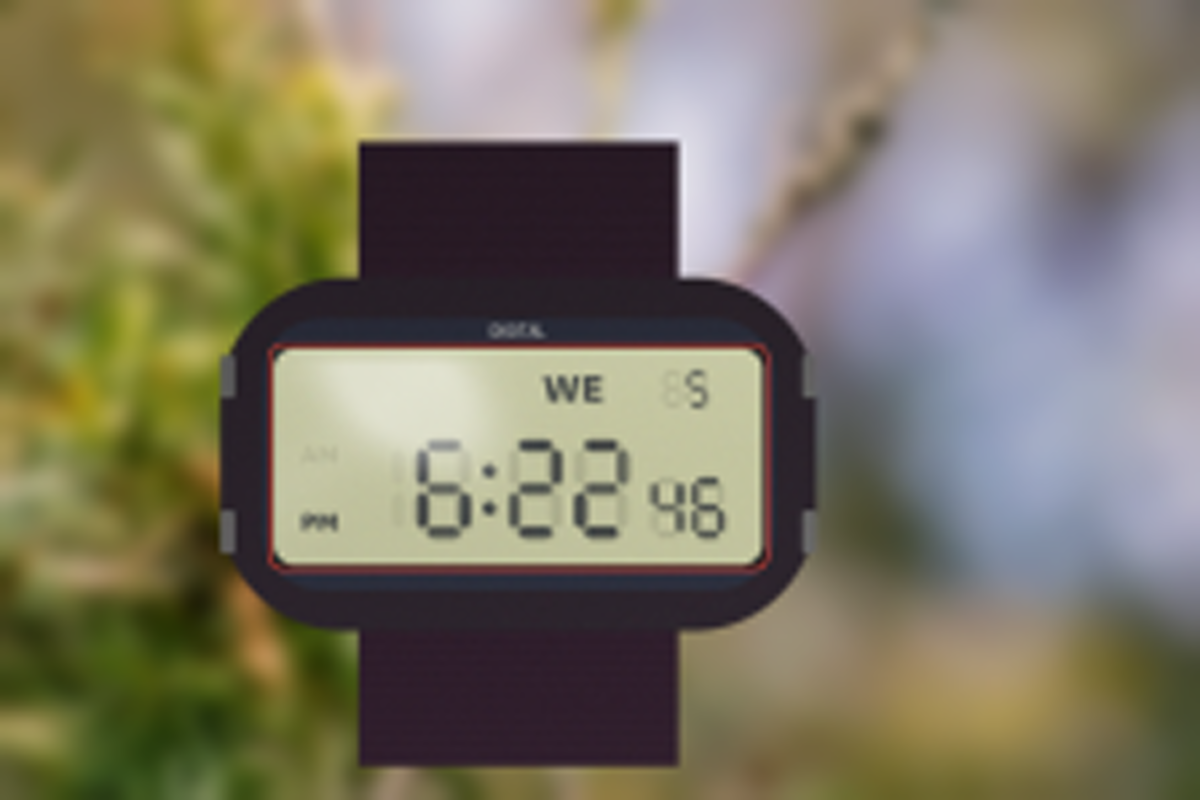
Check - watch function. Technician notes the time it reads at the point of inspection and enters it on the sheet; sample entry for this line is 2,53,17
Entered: 6,22,46
